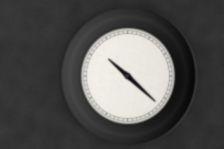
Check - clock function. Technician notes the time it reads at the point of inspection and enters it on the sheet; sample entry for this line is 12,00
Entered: 10,22
